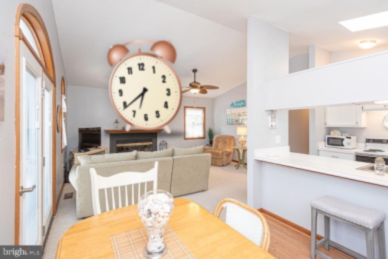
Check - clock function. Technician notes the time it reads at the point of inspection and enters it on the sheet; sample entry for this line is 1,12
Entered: 6,39
